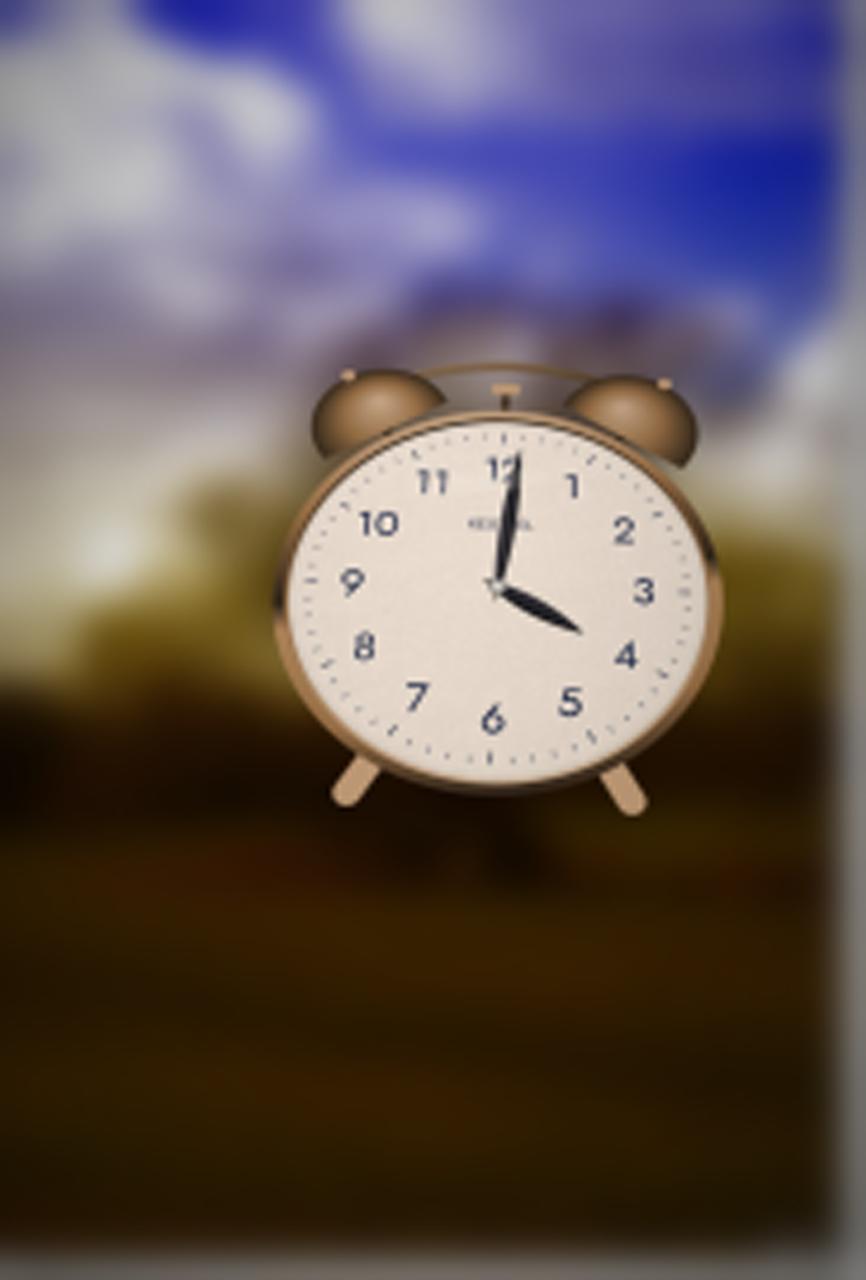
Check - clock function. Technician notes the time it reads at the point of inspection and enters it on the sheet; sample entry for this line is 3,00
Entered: 4,01
